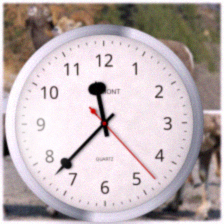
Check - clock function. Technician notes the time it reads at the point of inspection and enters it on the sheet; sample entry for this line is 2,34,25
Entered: 11,37,23
